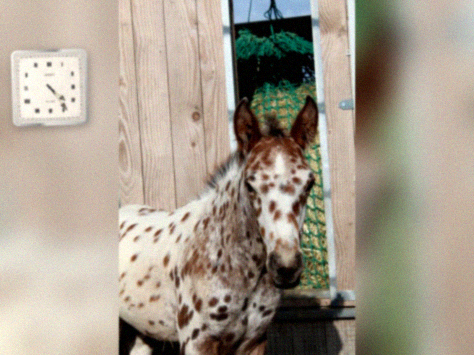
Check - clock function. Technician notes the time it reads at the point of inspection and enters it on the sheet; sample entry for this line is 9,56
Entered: 4,24
